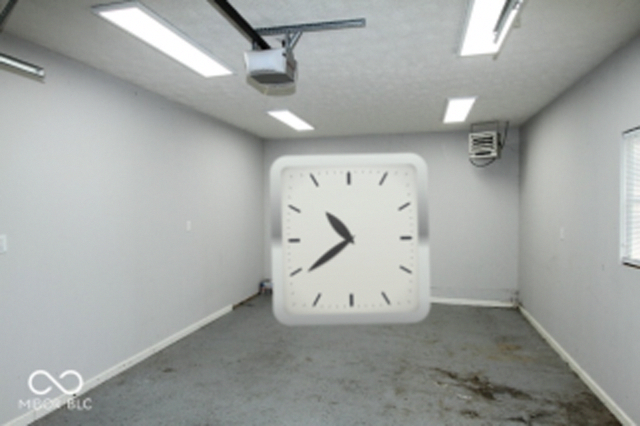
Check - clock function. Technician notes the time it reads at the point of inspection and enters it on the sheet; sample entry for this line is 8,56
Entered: 10,39
